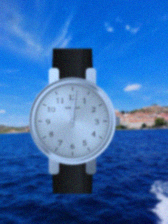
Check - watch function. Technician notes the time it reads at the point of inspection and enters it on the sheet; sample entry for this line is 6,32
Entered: 12,01
